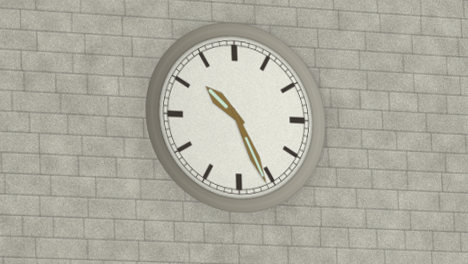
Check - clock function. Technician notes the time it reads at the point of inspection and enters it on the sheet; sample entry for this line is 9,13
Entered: 10,26
